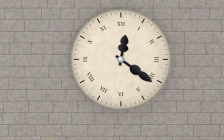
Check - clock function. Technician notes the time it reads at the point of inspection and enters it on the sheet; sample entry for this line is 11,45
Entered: 12,21
